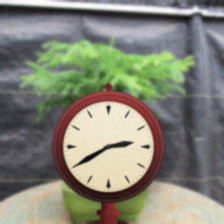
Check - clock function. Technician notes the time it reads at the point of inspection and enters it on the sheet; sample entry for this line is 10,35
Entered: 2,40
